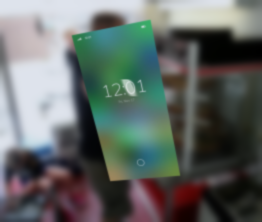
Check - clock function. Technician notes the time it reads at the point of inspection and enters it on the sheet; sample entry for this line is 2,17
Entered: 12,01
